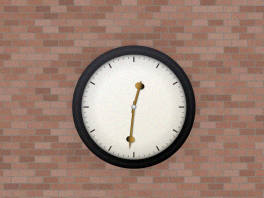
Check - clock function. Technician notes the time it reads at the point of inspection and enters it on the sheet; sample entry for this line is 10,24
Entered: 12,31
